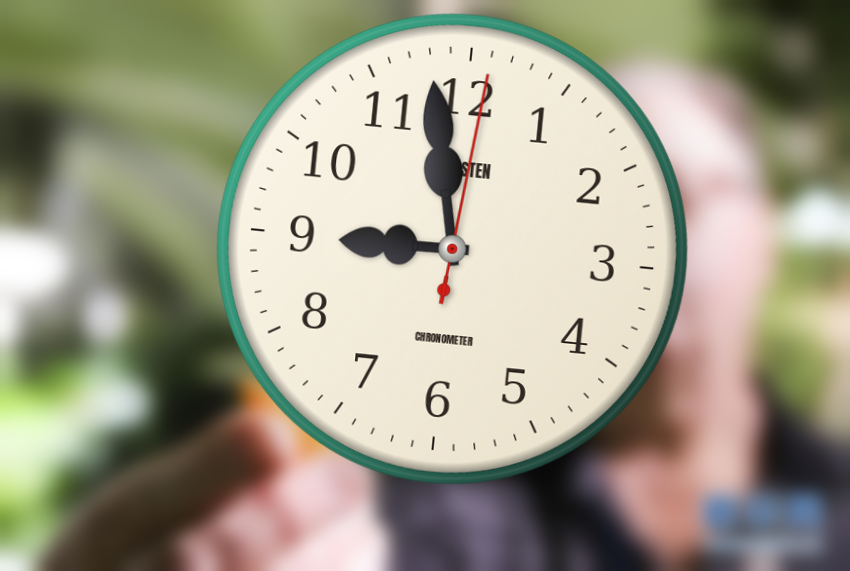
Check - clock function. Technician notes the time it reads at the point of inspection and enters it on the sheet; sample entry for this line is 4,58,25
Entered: 8,58,01
